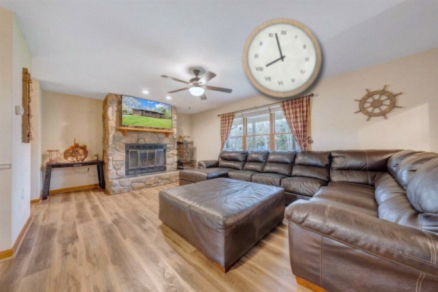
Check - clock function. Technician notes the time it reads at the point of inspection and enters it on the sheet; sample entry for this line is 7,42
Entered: 7,57
